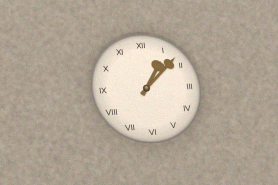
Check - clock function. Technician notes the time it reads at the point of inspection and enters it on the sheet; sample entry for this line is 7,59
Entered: 1,08
